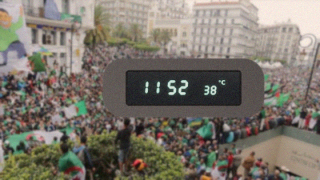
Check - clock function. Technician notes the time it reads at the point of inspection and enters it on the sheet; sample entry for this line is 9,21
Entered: 11,52
